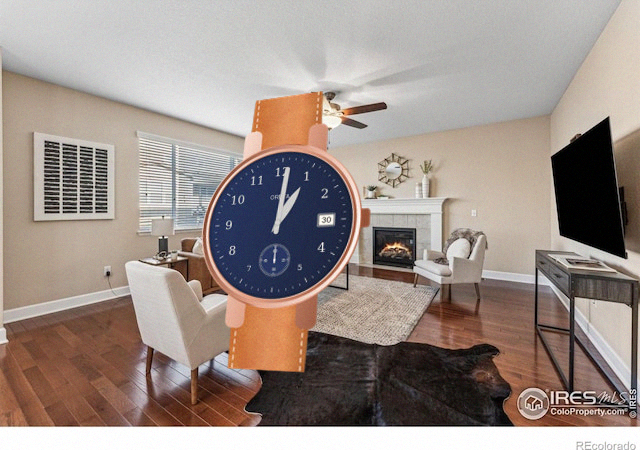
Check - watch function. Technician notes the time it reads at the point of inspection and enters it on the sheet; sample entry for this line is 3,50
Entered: 1,01
